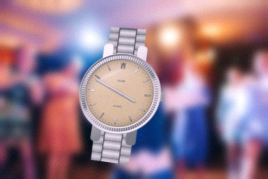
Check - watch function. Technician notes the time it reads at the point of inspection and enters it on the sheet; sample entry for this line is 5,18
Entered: 3,49
